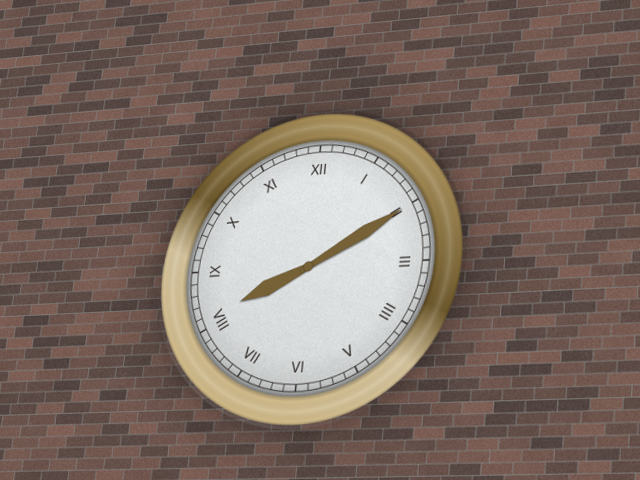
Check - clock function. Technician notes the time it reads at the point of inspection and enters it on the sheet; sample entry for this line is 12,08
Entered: 8,10
